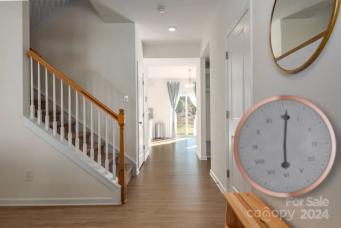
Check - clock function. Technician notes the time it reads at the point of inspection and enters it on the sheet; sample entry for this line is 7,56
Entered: 6,01
